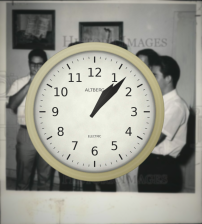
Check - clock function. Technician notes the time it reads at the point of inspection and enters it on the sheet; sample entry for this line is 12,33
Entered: 1,07
